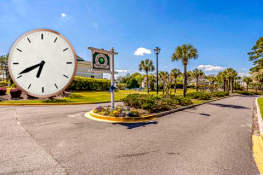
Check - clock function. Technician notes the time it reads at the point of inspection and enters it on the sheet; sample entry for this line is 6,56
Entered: 6,41
